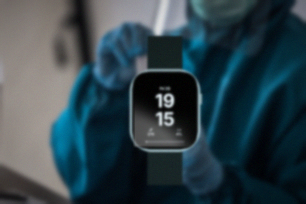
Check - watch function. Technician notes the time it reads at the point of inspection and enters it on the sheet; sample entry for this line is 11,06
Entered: 19,15
